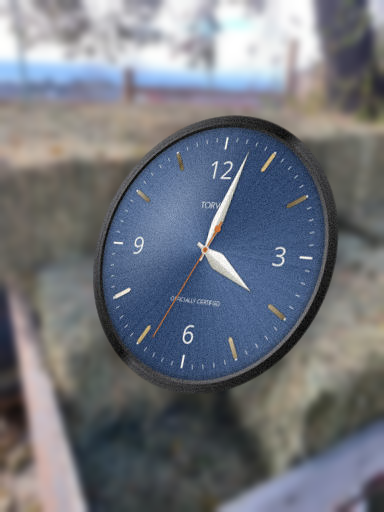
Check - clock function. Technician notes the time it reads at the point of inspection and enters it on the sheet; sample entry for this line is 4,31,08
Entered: 4,02,34
